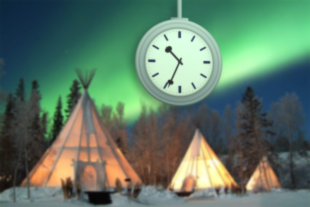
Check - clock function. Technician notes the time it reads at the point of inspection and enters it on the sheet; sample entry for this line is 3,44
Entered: 10,34
